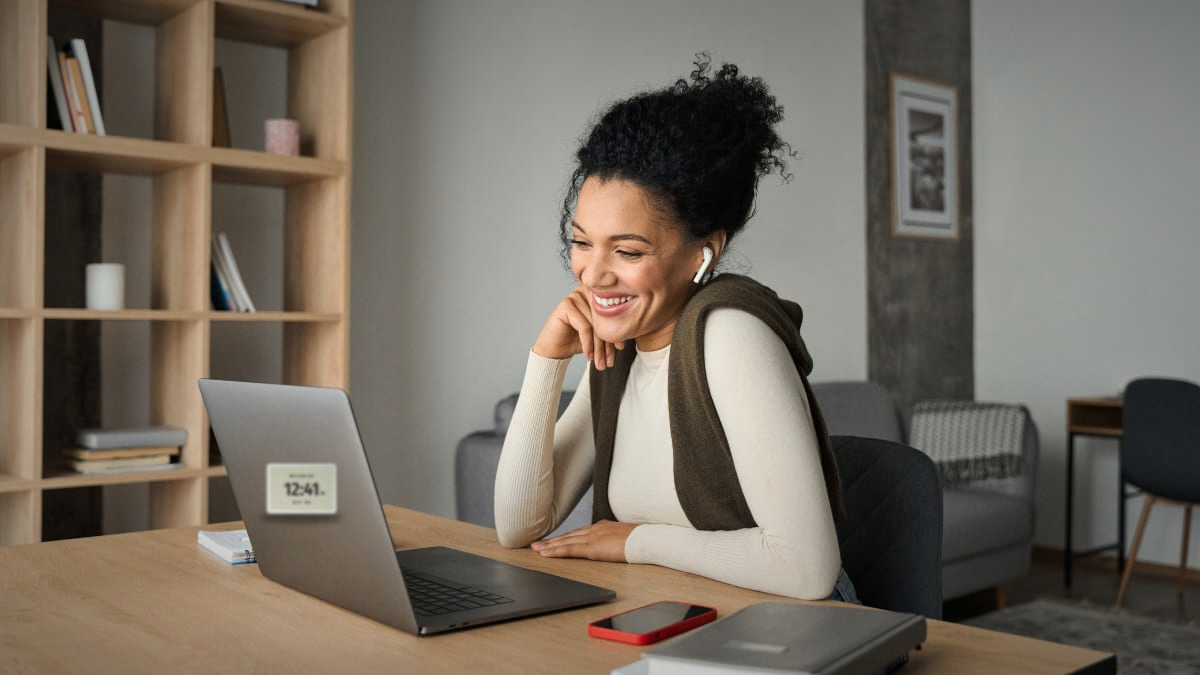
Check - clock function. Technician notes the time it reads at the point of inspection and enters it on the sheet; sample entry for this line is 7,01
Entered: 12,41
